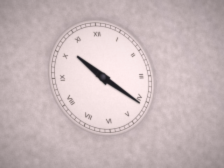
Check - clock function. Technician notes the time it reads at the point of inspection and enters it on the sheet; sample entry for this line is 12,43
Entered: 10,21
